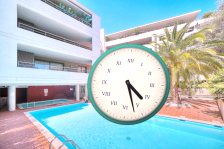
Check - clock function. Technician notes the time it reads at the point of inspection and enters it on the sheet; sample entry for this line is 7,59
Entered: 4,27
